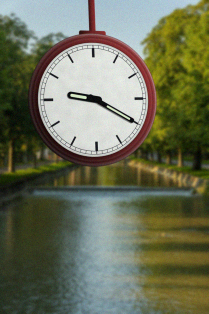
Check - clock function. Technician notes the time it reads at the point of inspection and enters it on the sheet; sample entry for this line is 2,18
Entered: 9,20
